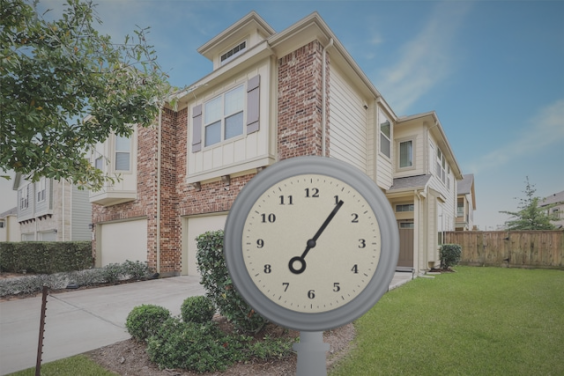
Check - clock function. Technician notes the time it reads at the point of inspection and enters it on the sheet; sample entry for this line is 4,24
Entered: 7,06
